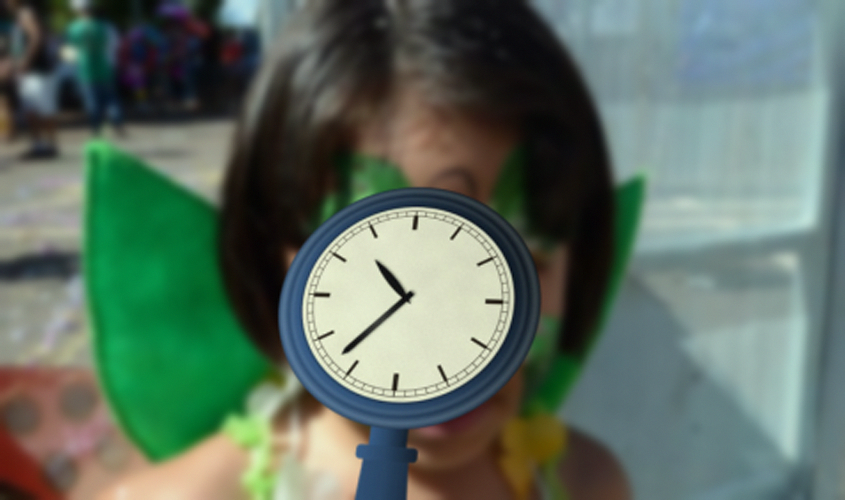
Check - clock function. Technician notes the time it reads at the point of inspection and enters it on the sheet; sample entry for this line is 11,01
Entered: 10,37
